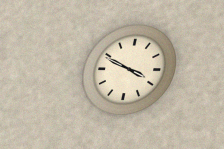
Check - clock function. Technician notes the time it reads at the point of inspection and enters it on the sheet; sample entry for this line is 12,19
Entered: 3,49
